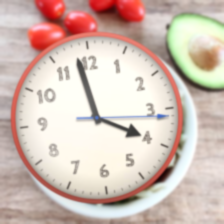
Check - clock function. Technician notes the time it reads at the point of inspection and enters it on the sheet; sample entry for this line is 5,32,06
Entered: 3,58,16
